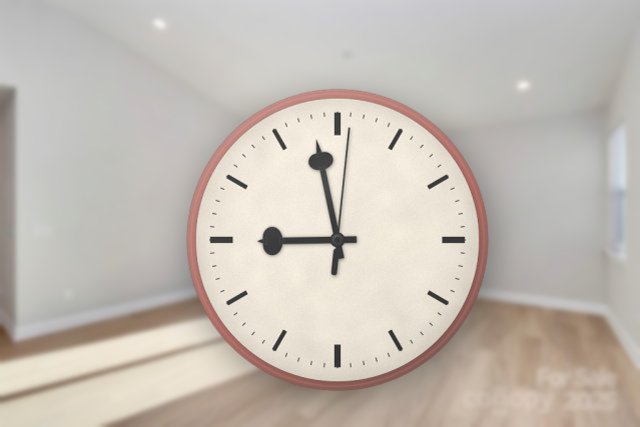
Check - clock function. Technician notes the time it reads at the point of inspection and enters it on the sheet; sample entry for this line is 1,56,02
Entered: 8,58,01
